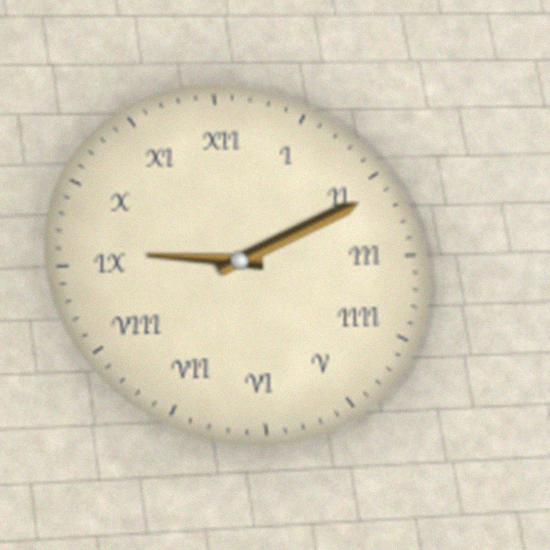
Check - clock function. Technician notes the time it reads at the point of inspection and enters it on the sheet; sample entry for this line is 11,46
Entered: 9,11
